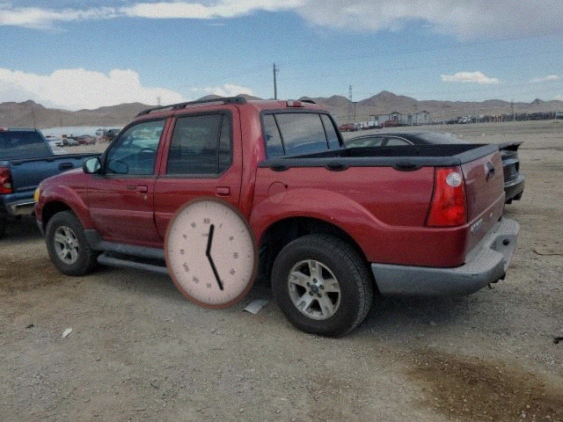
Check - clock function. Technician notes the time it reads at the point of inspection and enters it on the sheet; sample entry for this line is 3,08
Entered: 12,26
